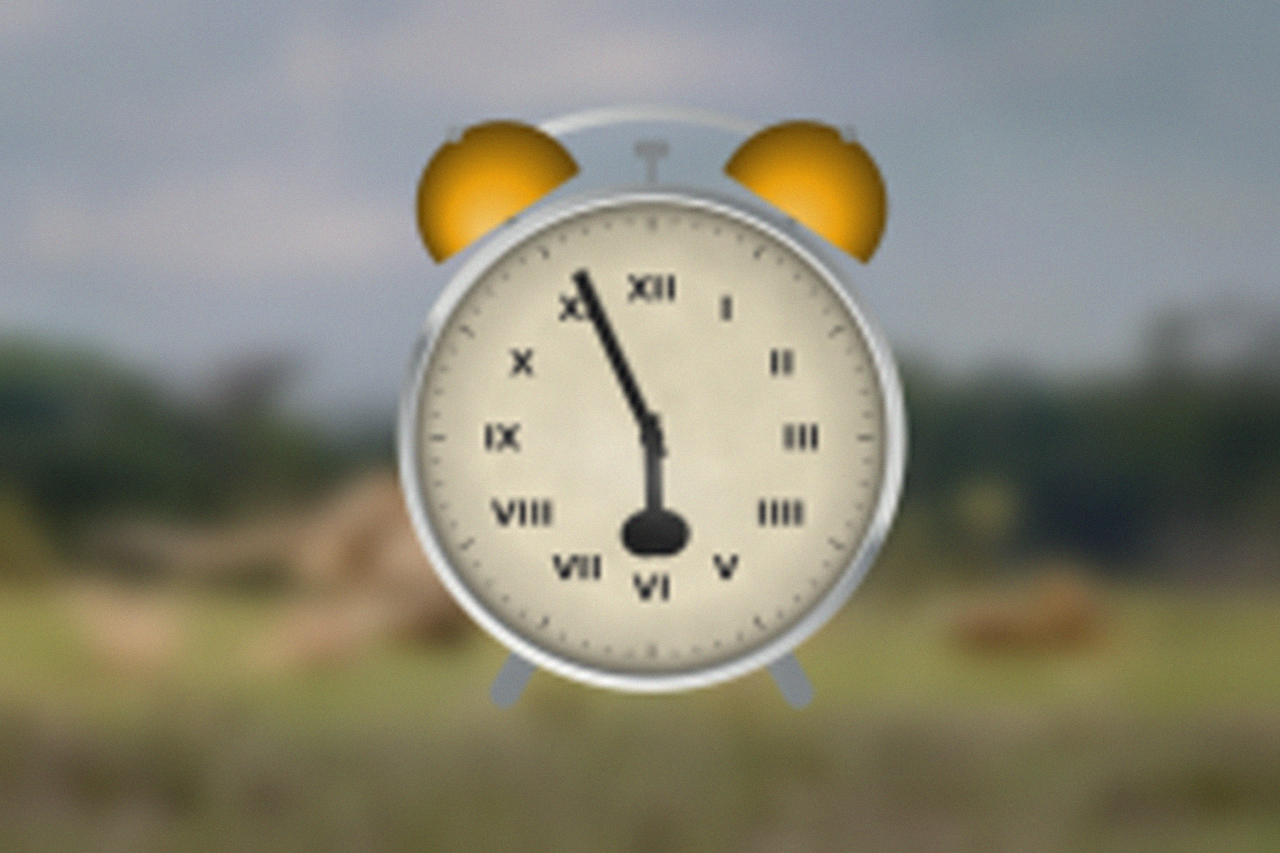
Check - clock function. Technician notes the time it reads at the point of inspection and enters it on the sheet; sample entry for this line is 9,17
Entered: 5,56
